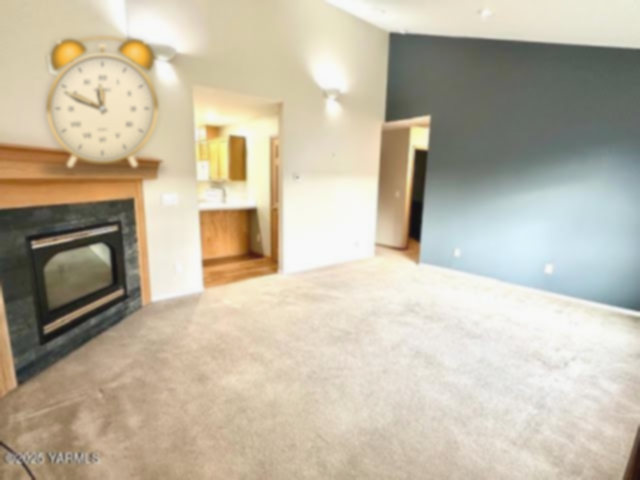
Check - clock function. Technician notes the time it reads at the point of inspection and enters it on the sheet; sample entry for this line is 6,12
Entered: 11,49
